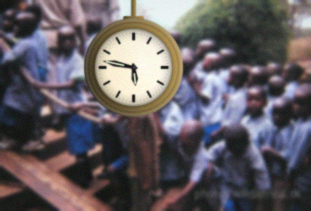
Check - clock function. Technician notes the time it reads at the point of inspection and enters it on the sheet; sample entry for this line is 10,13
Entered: 5,47
